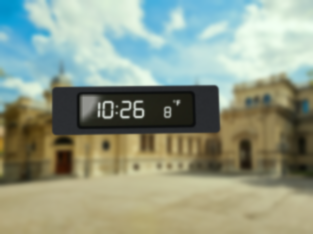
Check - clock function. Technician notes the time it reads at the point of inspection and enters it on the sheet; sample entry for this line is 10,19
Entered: 10,26
